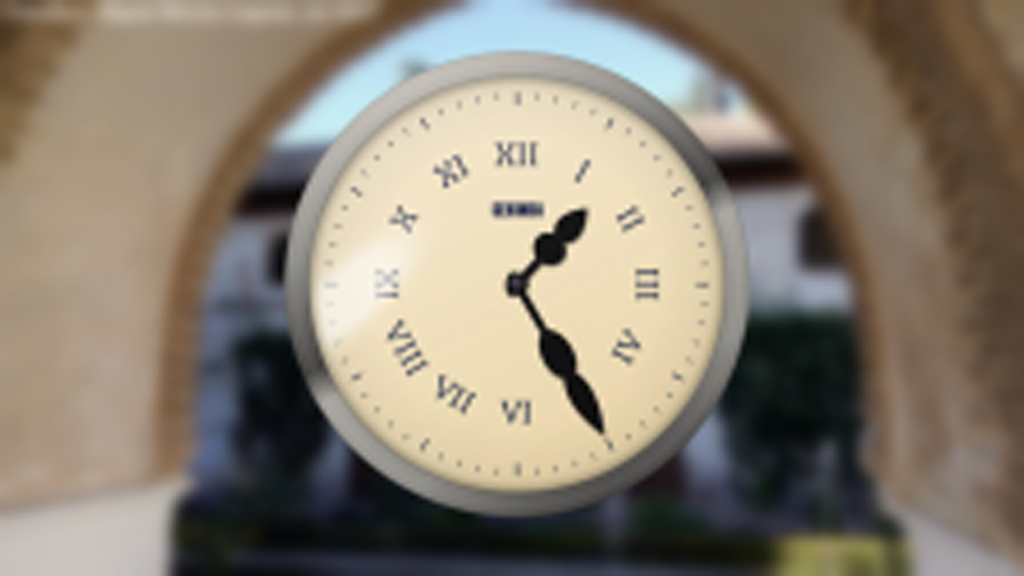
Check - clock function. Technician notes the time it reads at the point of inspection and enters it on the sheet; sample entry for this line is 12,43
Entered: 1,25
